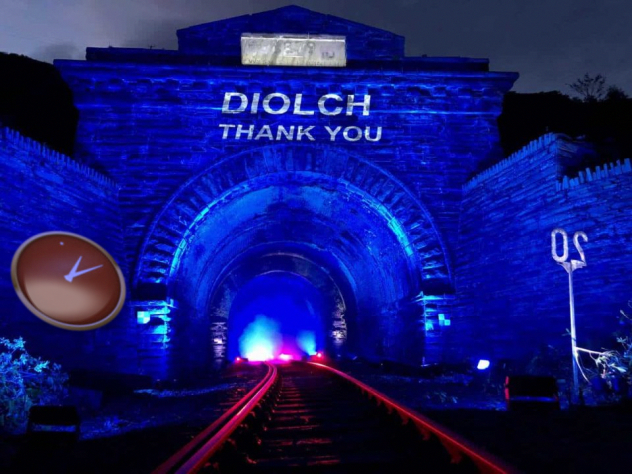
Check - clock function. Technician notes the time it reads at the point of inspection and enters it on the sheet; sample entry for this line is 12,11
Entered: 1,12
